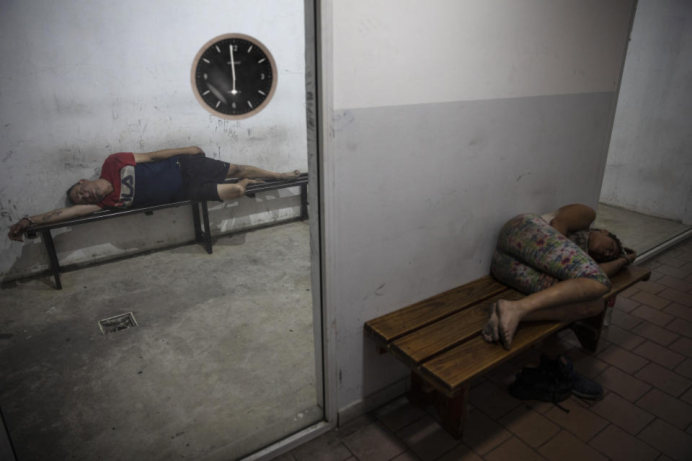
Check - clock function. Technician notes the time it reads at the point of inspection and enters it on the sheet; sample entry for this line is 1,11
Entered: 5,59
